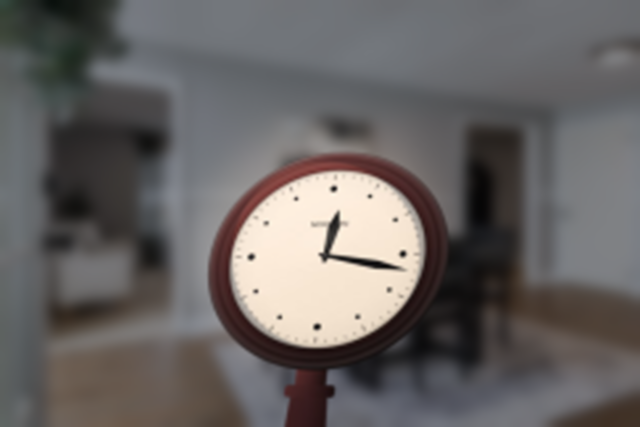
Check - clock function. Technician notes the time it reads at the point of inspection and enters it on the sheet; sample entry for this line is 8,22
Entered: 12,17
